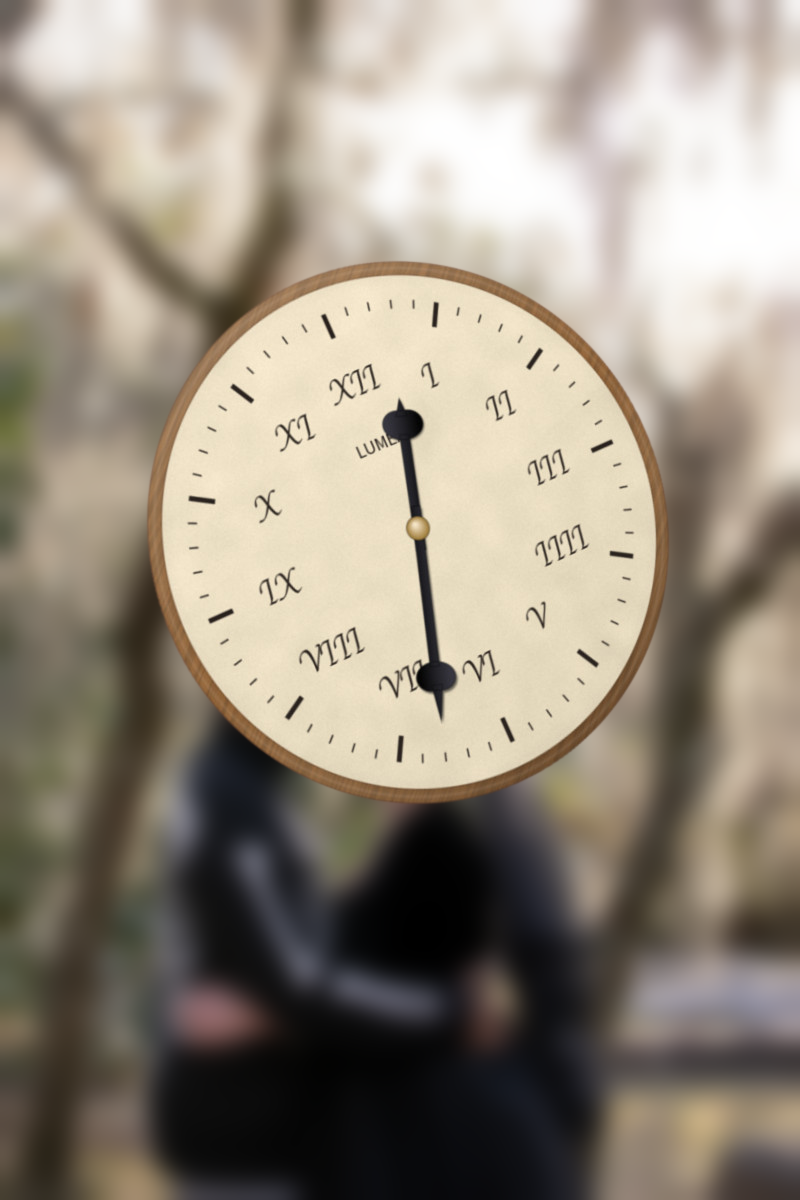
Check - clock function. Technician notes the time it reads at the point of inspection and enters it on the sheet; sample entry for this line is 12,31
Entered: 12,33
